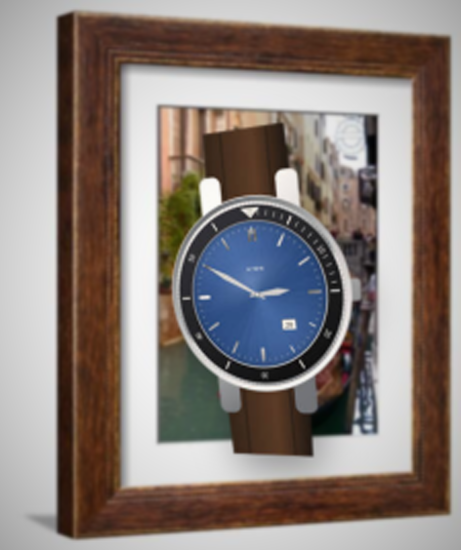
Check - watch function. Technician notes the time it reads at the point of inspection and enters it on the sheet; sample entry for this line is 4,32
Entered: 2,50
